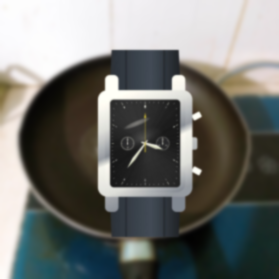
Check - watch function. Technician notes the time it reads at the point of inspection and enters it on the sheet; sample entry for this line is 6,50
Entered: 3,36
